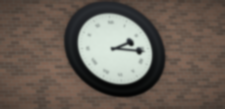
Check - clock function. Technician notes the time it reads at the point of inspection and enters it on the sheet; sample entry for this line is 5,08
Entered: 2,16
